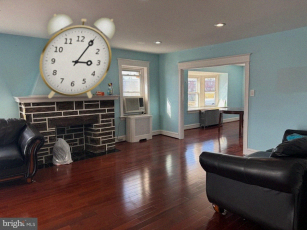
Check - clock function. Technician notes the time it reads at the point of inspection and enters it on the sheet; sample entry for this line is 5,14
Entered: 3,05
